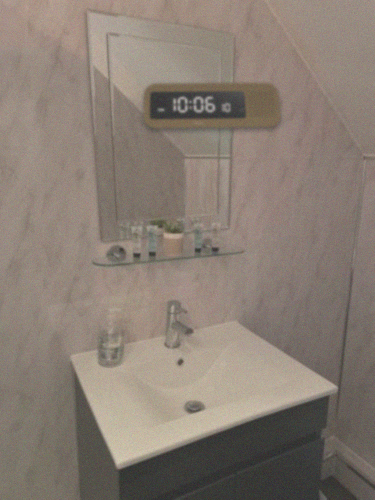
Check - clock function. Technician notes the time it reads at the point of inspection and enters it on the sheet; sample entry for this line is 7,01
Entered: 10,06
